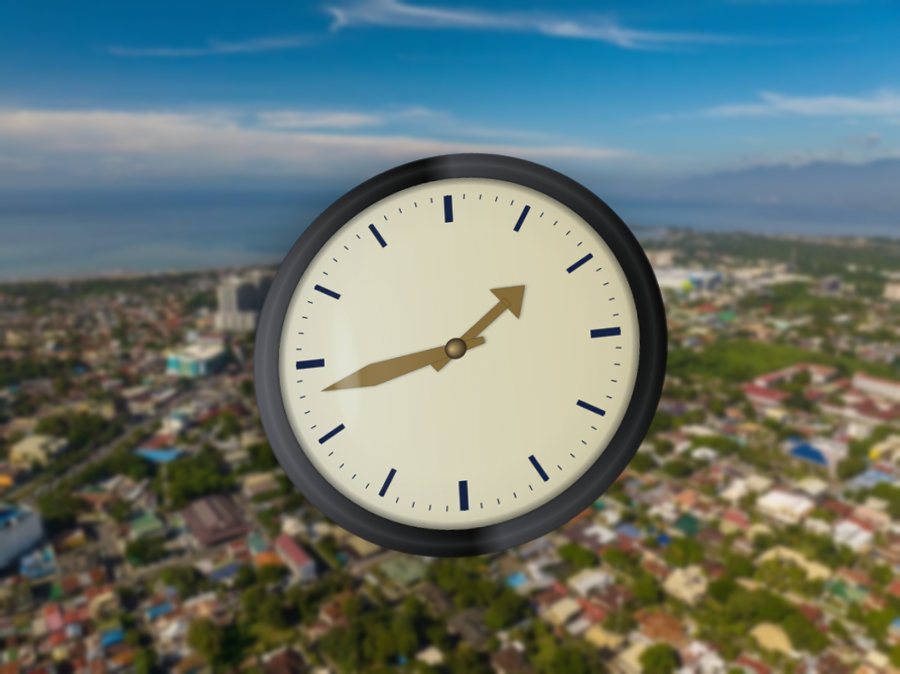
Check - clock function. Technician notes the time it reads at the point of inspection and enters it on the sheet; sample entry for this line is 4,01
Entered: 1,43
